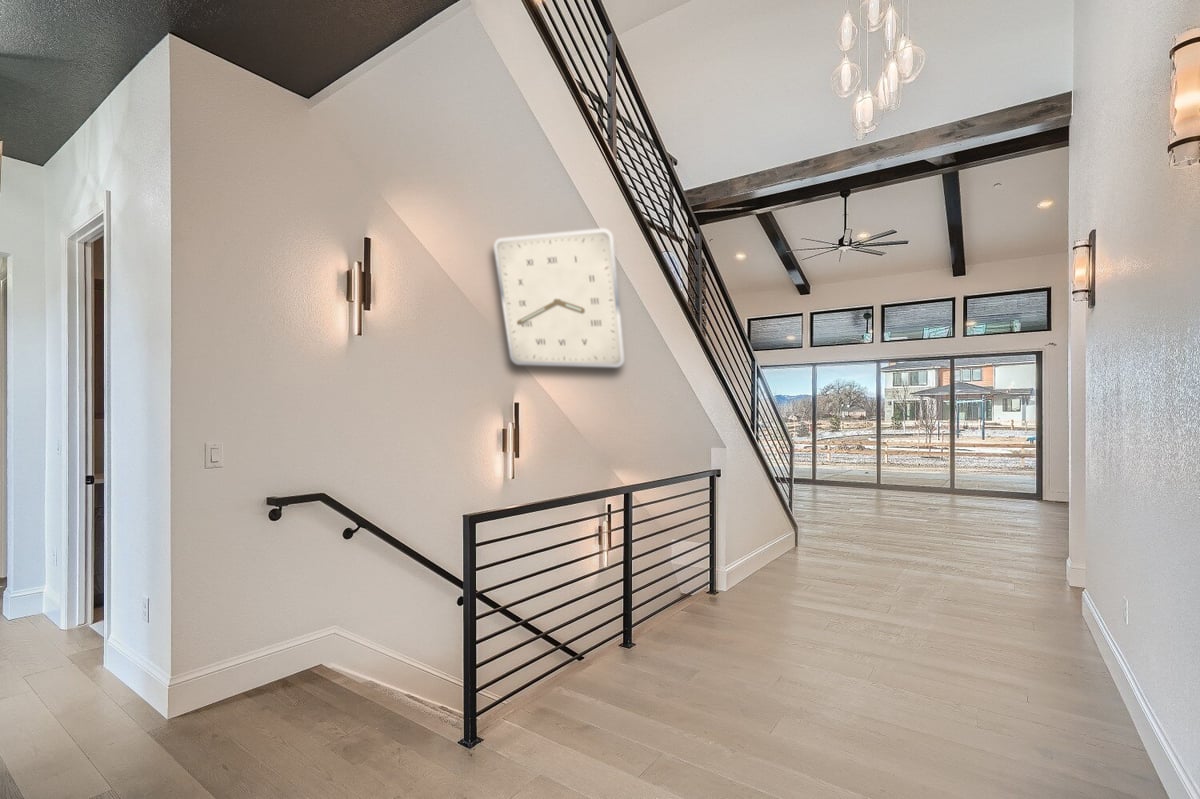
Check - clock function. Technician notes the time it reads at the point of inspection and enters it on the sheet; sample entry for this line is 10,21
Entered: 3,41
